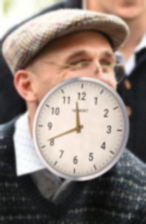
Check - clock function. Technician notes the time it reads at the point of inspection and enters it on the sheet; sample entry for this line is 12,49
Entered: 11,41
